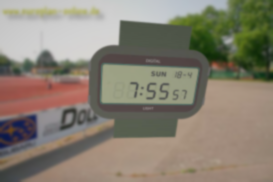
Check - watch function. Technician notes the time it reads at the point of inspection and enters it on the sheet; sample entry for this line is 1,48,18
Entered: 7,55,57
